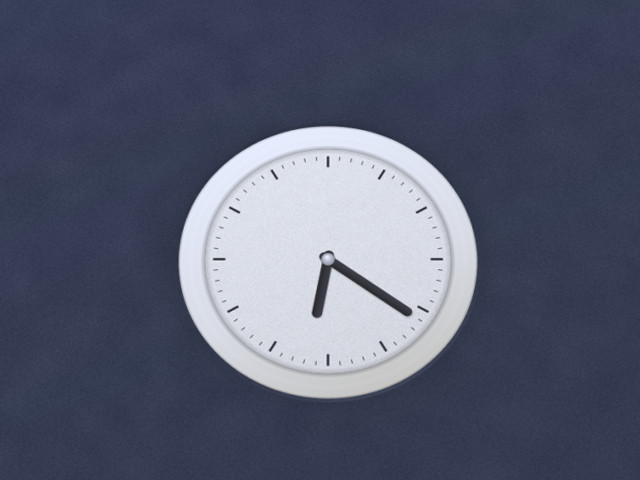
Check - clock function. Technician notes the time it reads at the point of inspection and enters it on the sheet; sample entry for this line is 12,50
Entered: 6,21
